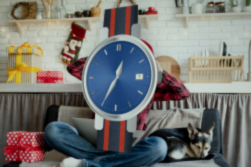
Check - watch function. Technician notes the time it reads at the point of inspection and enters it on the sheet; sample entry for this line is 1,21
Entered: 12,35
